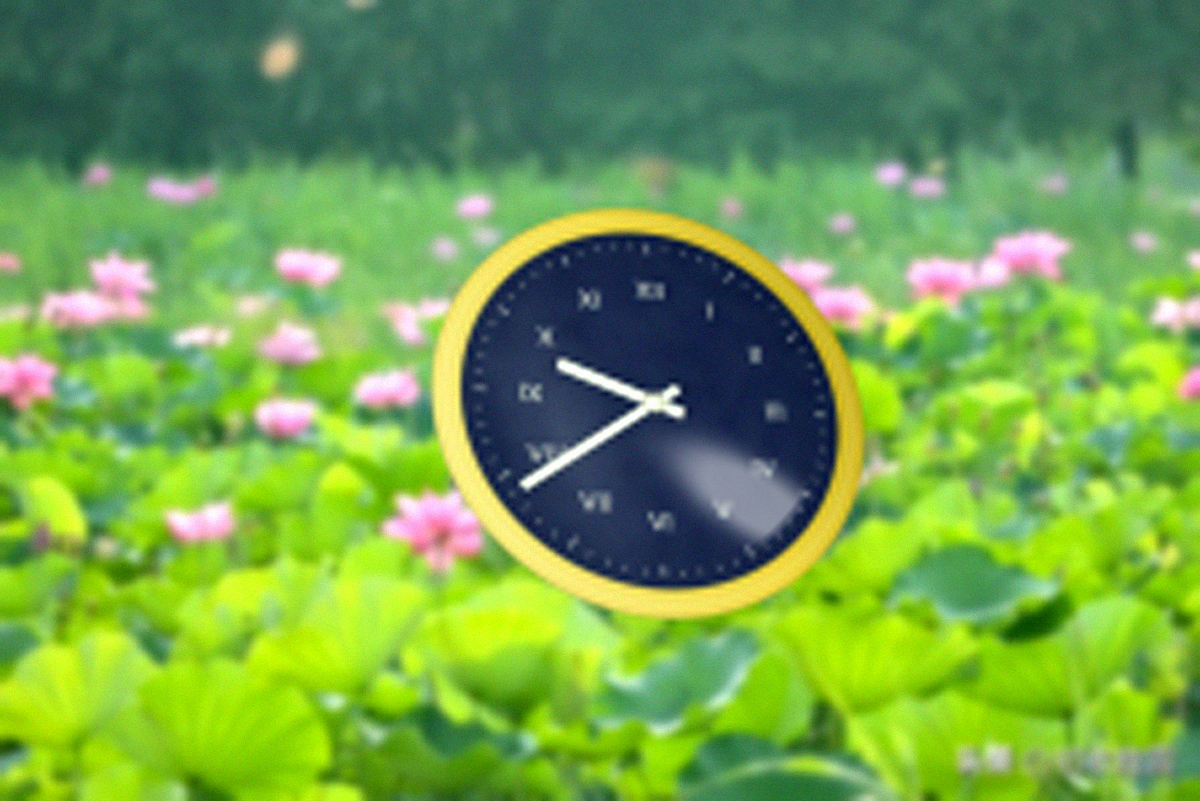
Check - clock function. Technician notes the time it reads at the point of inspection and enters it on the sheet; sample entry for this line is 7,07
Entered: 9,39
